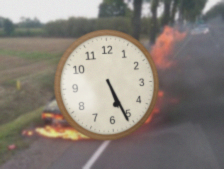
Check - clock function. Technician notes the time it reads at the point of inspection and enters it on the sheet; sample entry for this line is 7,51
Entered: 5,26
